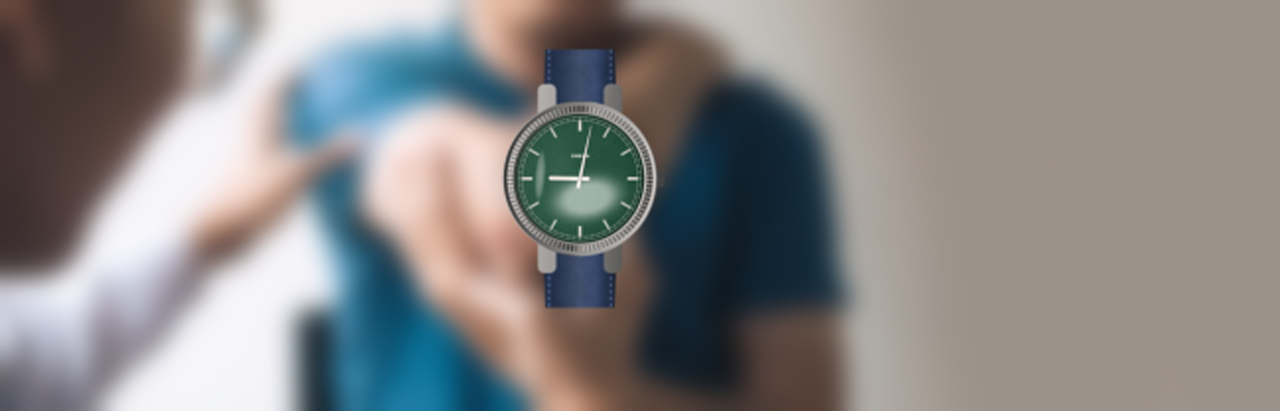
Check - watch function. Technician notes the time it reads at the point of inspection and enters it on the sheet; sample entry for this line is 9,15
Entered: 9,02
